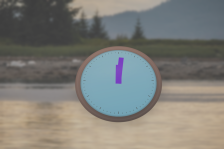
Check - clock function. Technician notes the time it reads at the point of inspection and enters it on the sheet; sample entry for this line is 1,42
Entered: 12,01
